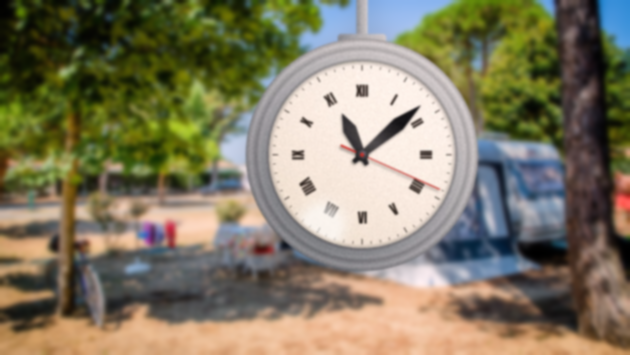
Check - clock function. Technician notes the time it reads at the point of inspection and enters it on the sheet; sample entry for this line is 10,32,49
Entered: 11,08,19
